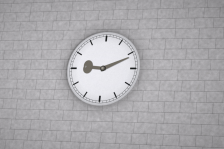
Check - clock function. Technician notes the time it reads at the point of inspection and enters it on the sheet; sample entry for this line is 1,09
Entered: 9,11
